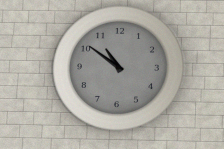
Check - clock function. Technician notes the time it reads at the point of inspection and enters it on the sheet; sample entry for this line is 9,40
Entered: 10,51
